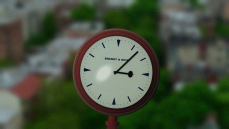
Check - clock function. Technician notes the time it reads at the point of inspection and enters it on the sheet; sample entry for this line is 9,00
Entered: 3,07
